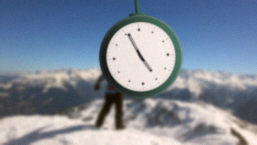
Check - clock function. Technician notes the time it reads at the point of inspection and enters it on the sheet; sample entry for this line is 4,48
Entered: 4,56
